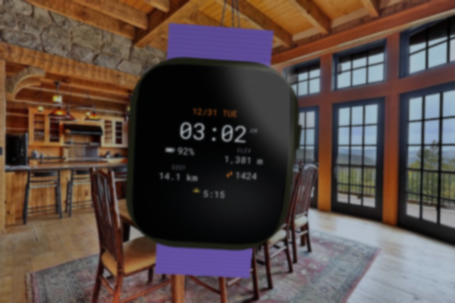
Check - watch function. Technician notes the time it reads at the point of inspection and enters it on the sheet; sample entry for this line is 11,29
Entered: 3,02
